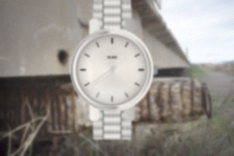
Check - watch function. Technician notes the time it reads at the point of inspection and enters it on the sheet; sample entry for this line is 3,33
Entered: 7,39
